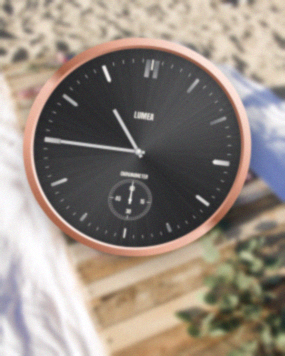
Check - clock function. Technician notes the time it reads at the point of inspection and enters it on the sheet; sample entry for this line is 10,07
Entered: 10,45
